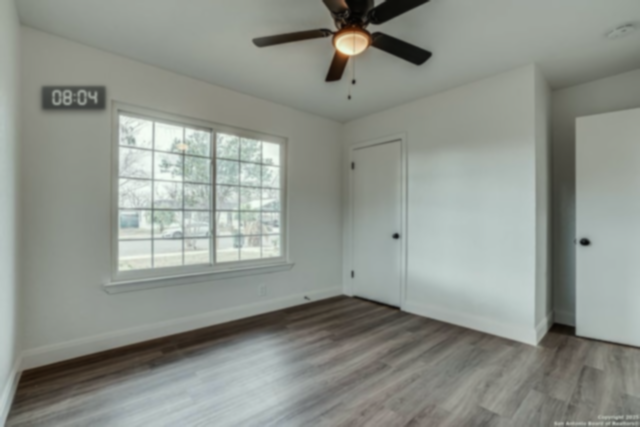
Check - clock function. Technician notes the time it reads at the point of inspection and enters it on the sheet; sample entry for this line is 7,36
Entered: 8,04
